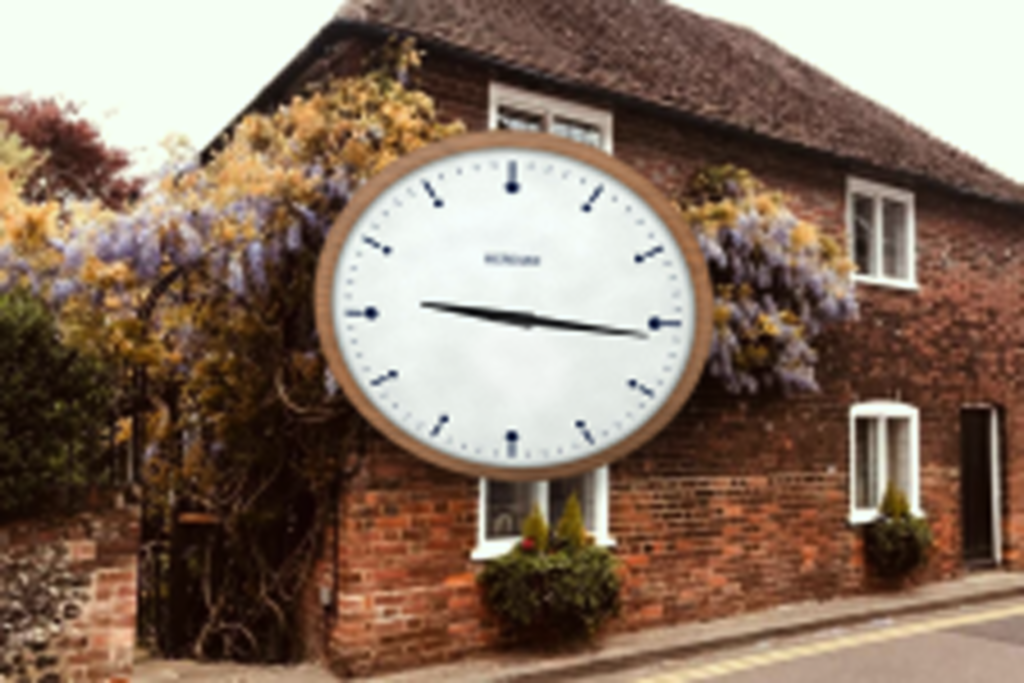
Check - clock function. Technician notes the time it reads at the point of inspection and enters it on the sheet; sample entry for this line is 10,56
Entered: 9,16
